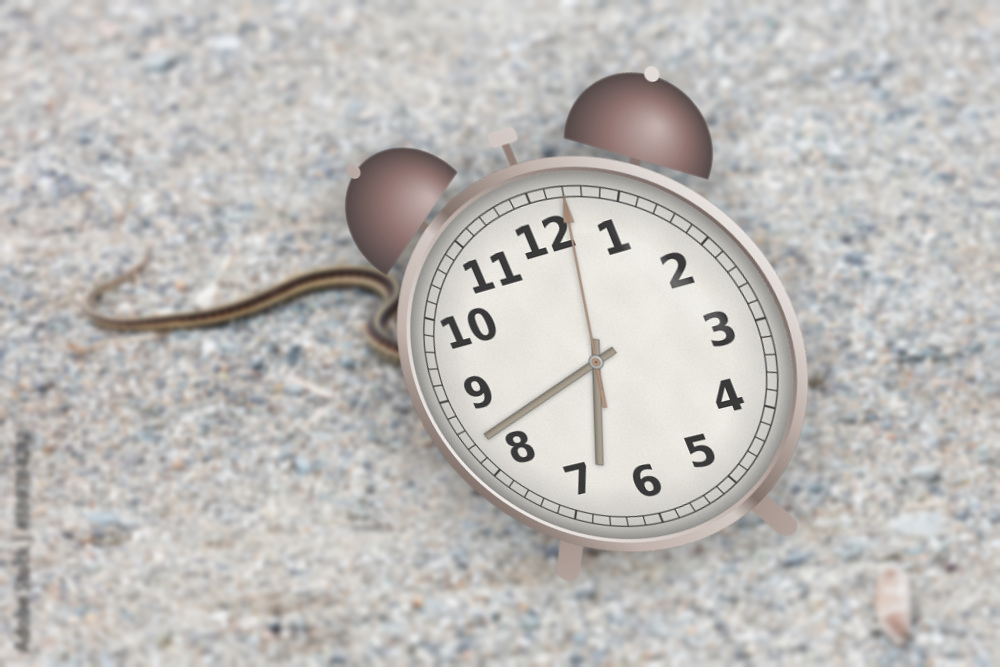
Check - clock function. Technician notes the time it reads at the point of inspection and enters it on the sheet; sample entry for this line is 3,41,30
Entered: 6,42,02
